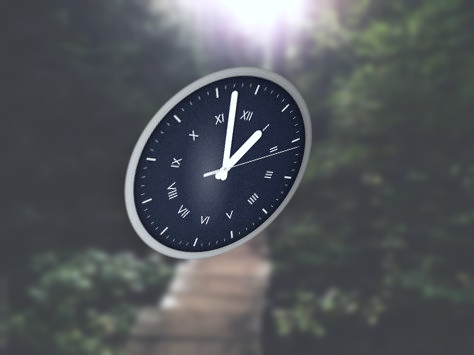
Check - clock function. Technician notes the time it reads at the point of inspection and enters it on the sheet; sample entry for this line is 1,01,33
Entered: 12,57,11
